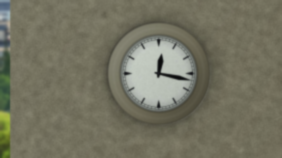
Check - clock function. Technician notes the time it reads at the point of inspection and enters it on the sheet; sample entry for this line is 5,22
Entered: 12,17
